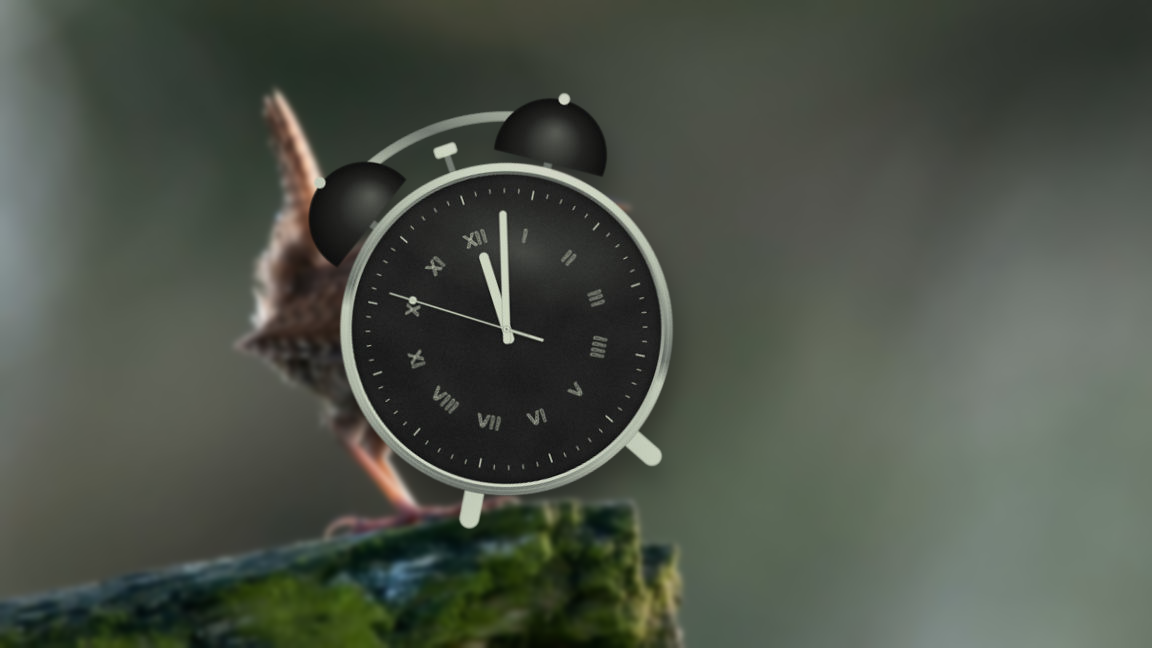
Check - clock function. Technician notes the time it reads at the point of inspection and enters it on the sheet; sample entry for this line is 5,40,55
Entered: 12,02,51
